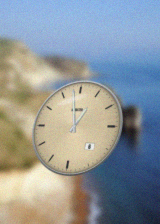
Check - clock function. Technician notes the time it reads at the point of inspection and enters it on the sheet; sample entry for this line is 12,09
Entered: 12,58
